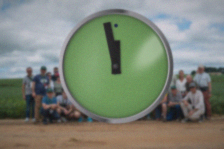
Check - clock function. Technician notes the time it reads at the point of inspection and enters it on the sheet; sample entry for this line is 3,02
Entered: 11,58
